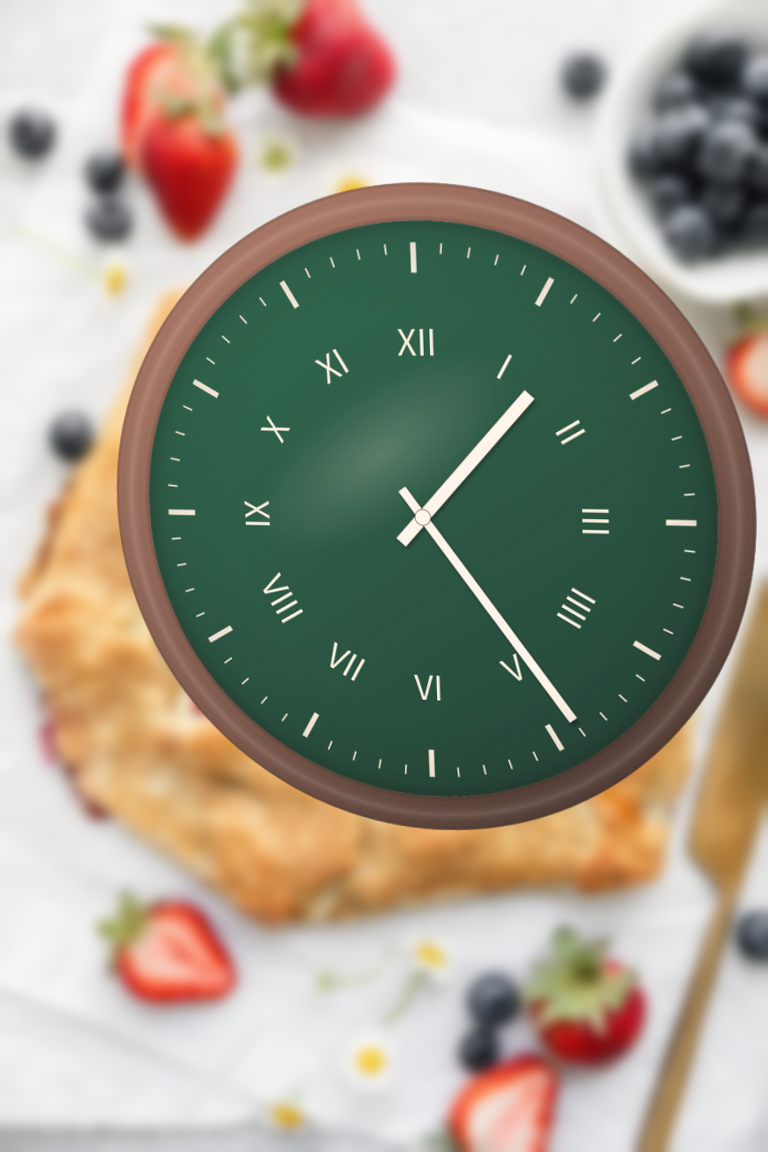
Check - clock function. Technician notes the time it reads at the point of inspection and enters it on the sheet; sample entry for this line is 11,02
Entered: 1,24
